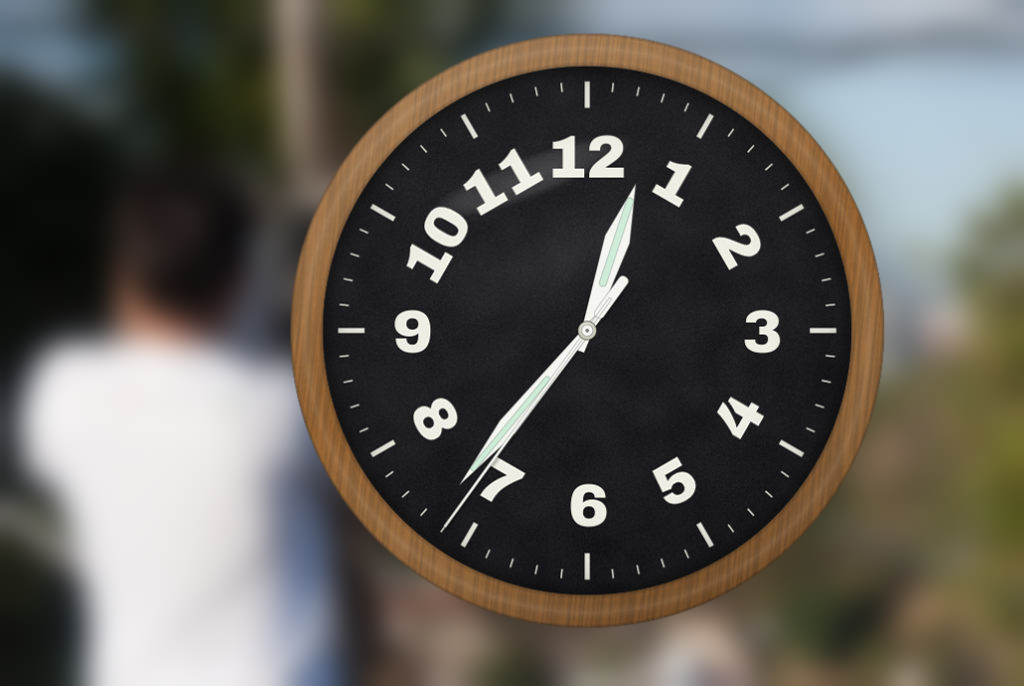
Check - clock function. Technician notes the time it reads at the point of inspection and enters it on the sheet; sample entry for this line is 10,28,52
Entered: 12,36,36
